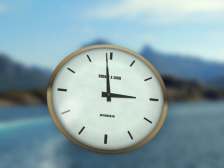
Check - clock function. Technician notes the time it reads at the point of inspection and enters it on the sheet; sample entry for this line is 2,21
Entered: 2,59
